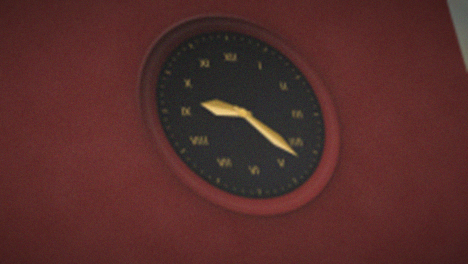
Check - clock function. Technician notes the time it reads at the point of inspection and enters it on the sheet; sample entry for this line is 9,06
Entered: 9,22
